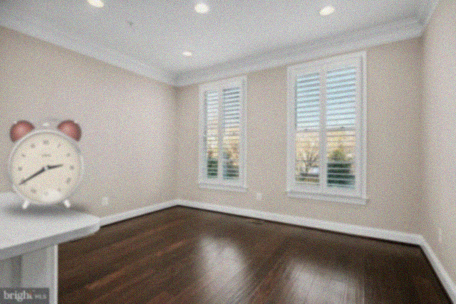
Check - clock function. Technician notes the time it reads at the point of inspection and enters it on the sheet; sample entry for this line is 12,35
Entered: 2,40
